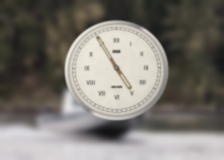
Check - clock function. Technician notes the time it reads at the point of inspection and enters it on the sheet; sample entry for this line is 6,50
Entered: 4,55
